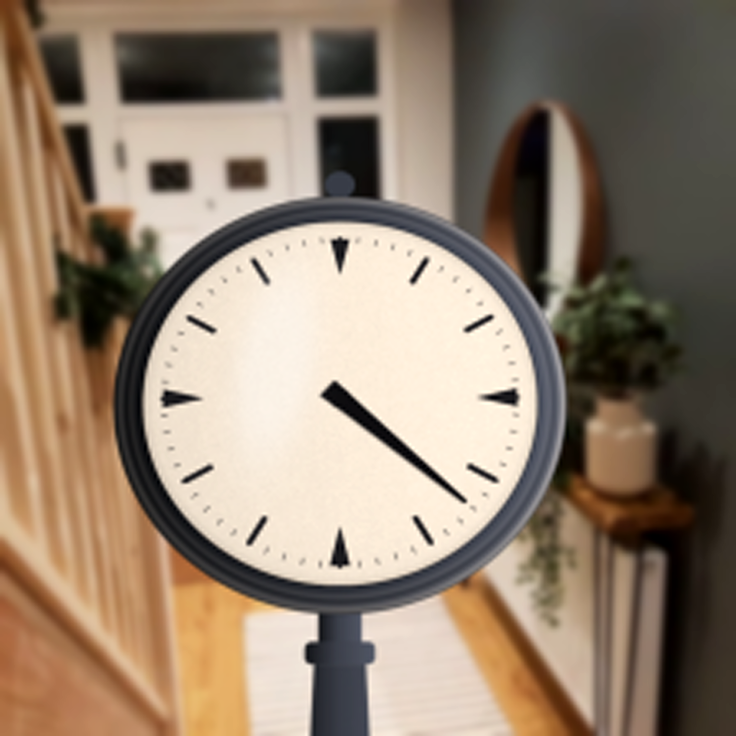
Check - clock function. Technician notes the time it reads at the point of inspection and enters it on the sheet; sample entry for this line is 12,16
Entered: 4,22
